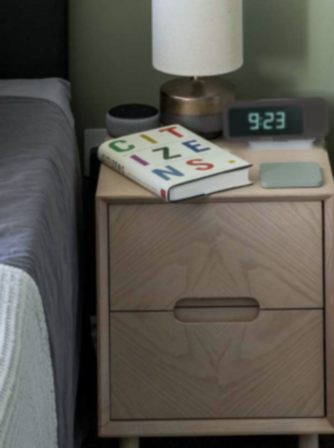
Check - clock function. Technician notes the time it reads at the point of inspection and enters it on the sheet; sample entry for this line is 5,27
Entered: 9,23
